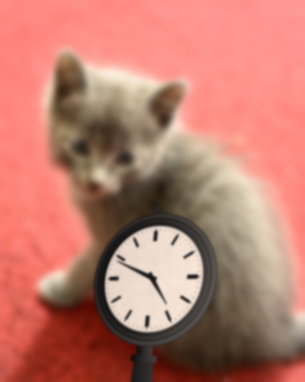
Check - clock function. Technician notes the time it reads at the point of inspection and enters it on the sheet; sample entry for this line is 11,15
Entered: 4,49
